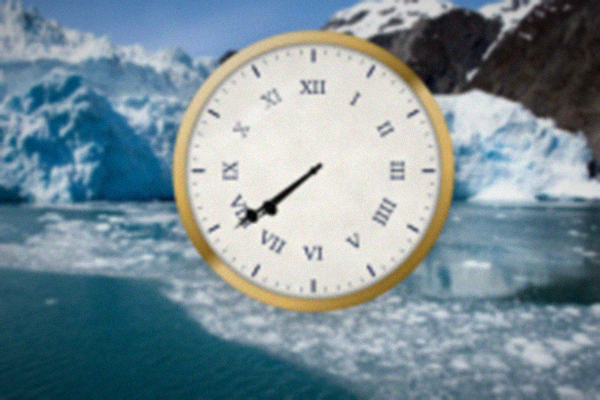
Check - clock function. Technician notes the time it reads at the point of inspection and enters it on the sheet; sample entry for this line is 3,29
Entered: 7,39
